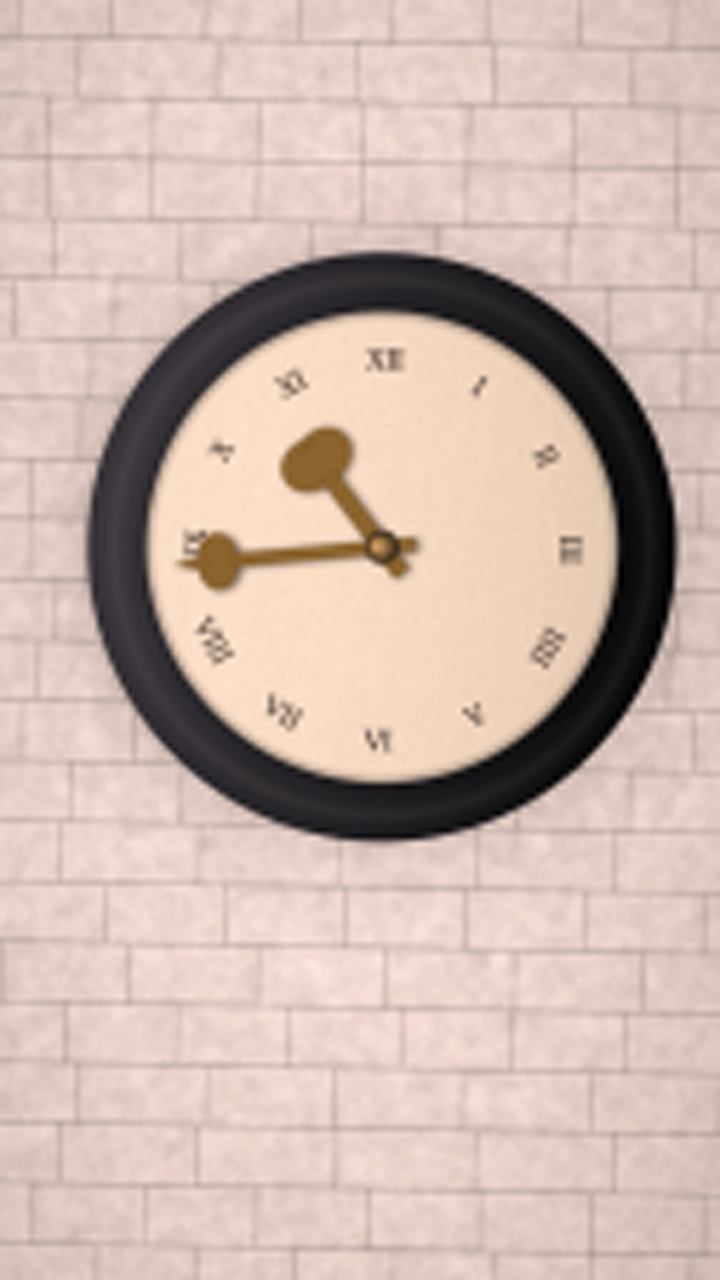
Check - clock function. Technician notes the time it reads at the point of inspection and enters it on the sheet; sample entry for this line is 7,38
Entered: 10,44
